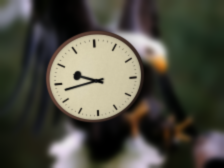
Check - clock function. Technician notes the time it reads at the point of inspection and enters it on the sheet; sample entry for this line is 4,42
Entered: 9,43
